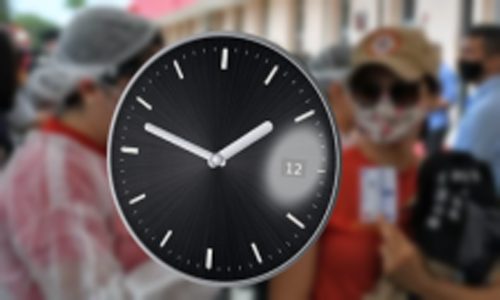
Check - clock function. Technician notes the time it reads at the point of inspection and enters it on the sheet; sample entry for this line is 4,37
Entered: 1,48
